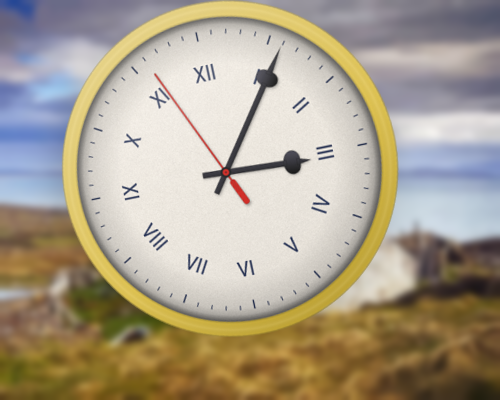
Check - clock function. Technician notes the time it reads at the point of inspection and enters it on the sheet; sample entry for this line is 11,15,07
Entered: 3,05,56
